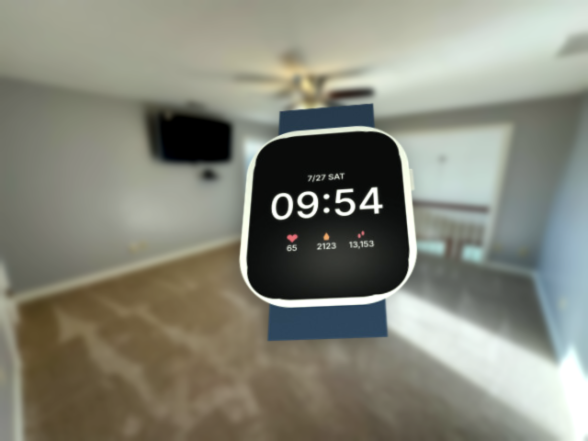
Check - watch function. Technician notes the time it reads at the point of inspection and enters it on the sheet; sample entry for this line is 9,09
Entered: 9,54
